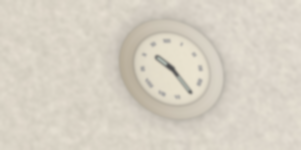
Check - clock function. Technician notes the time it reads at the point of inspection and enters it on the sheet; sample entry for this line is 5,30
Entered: 10,25
